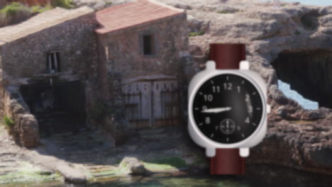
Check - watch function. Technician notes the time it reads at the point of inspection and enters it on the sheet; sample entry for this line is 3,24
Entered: 8,44
